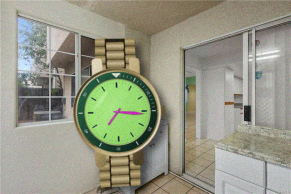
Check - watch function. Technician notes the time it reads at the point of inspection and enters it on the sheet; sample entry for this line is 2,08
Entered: 7,16
